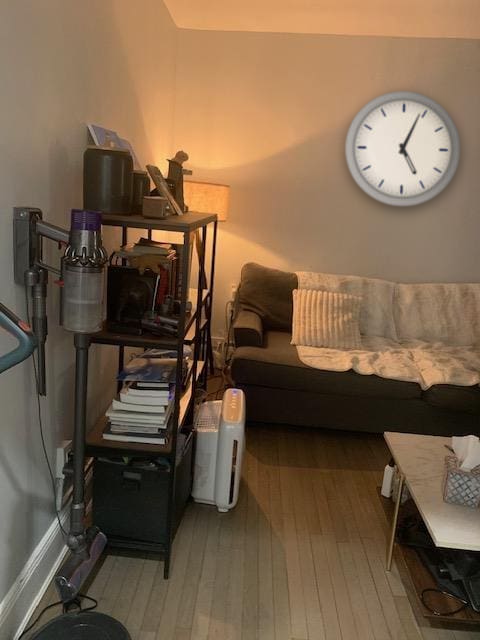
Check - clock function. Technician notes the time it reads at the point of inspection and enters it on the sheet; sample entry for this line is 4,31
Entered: 5,04
